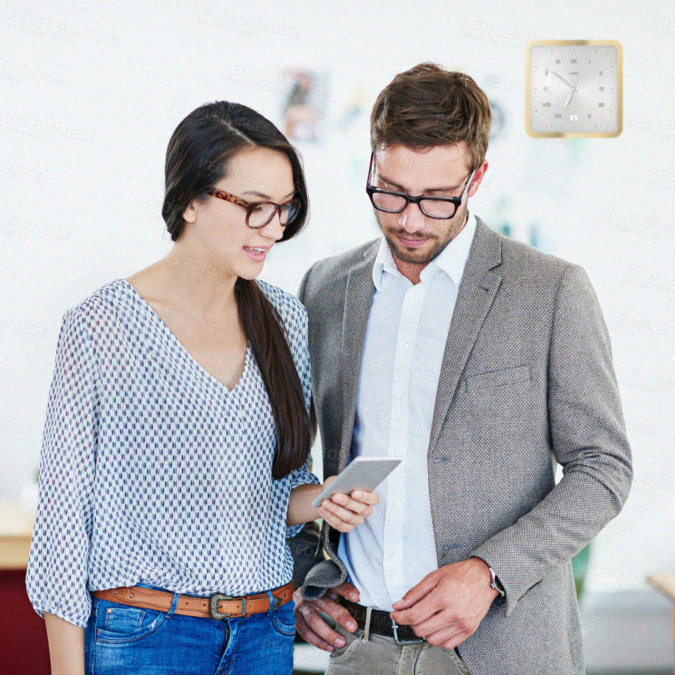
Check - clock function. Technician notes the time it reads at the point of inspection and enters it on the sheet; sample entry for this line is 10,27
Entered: 6,51
